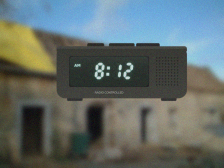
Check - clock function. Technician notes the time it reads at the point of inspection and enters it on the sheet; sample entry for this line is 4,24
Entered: 8,12
